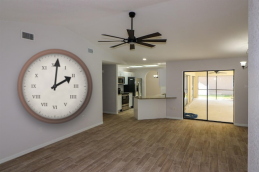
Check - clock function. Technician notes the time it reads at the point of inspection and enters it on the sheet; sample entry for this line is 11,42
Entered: 2,01
